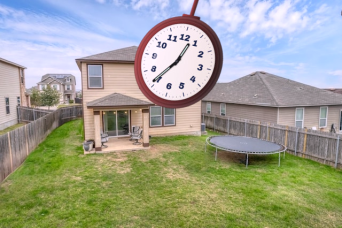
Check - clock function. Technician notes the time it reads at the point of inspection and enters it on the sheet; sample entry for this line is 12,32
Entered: 12,36
